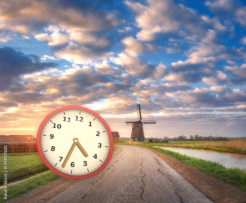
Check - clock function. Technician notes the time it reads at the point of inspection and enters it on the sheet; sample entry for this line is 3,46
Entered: 4,33
